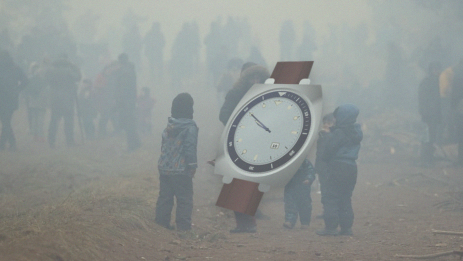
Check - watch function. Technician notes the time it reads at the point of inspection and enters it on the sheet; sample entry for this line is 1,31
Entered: 9,50
